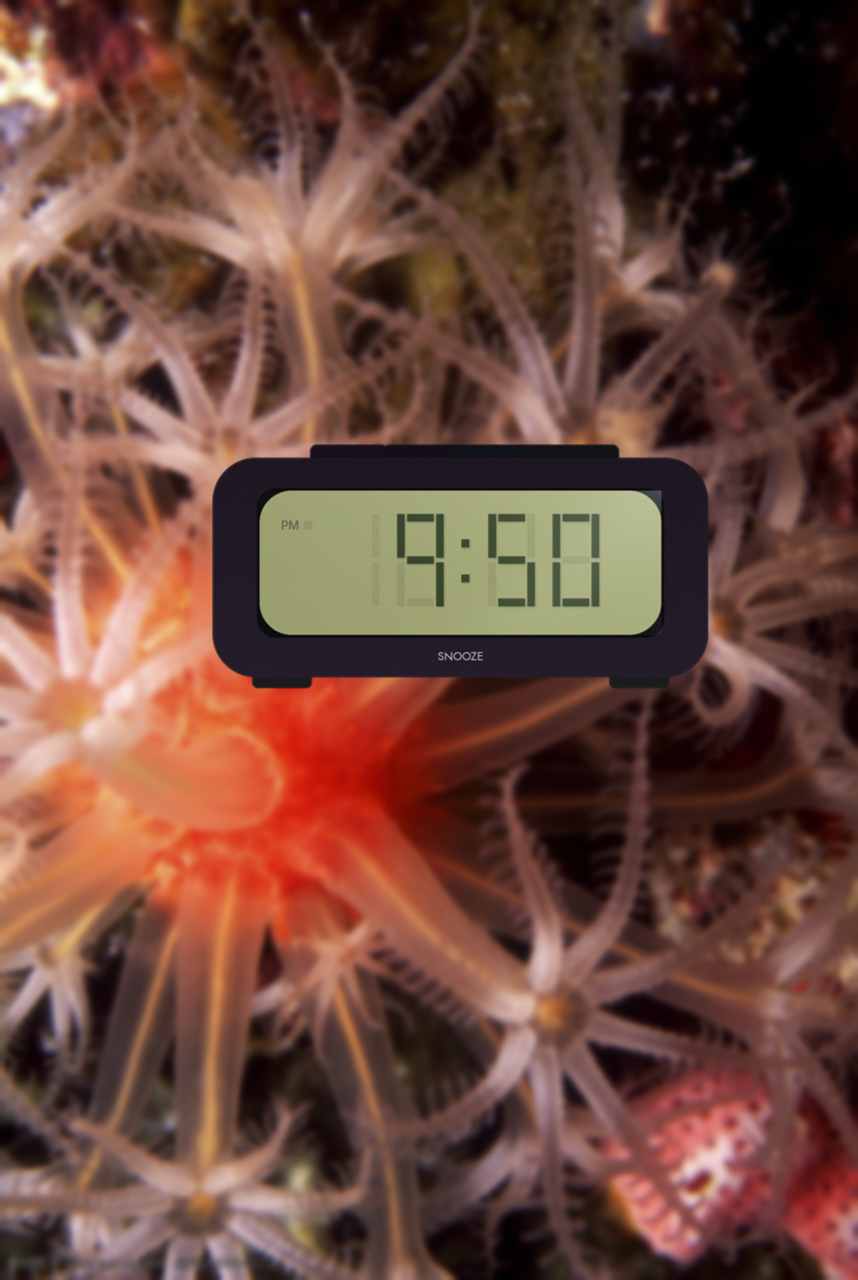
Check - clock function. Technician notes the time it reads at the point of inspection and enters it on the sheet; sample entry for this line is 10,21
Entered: 9,50
